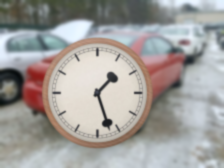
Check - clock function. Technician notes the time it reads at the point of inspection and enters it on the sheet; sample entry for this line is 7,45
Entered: 1,27
